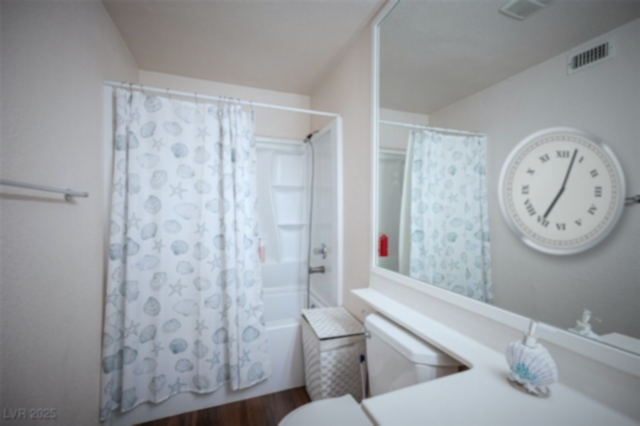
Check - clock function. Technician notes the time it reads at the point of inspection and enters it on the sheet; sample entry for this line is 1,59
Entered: 7,03
